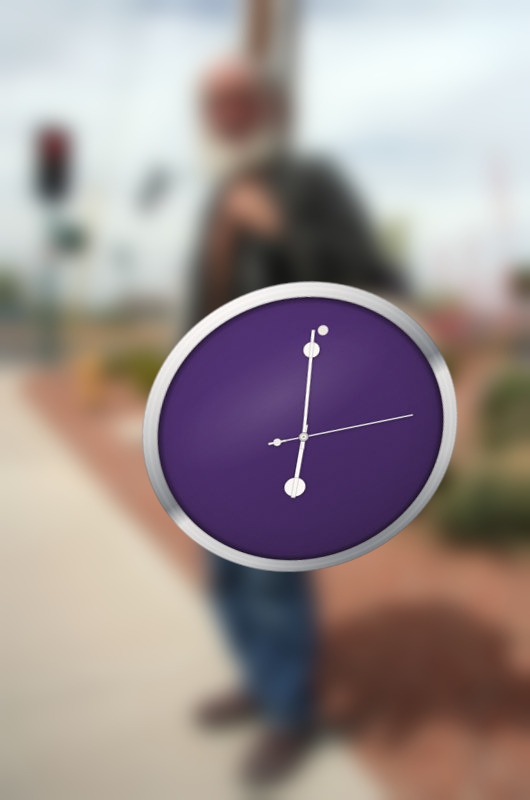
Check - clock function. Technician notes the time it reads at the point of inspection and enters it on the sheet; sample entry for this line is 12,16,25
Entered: 5,59,12
